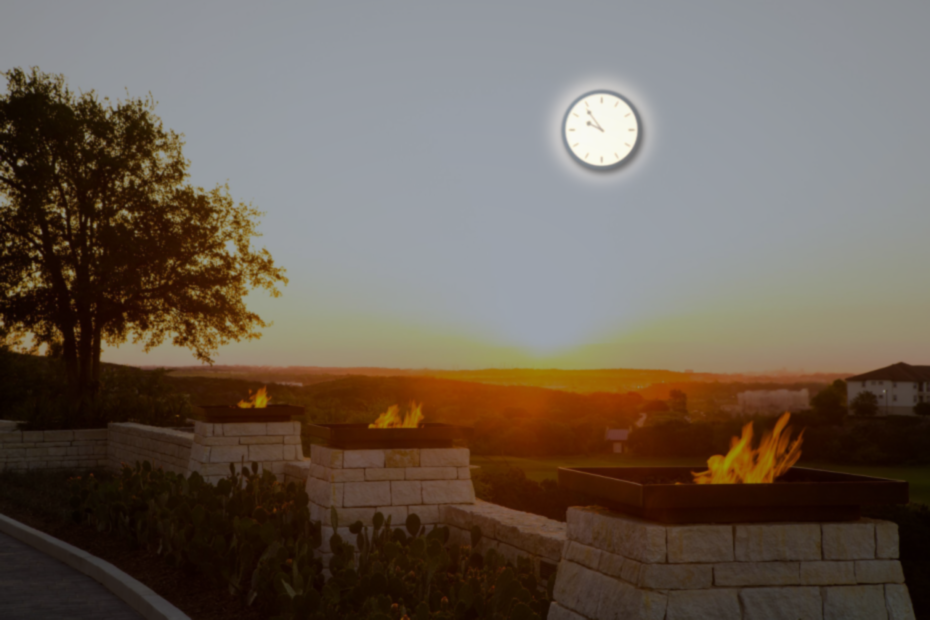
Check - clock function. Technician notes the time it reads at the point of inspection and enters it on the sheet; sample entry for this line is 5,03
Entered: 9,54
